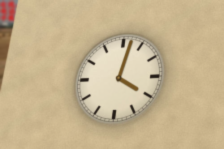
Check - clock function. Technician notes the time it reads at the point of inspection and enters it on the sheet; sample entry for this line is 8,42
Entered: 4,02
